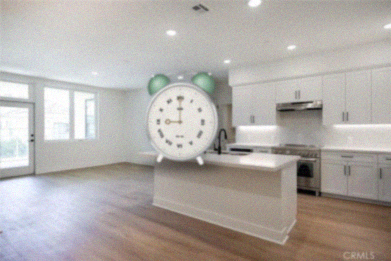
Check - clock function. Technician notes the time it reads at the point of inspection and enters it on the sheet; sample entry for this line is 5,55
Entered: 9,00
